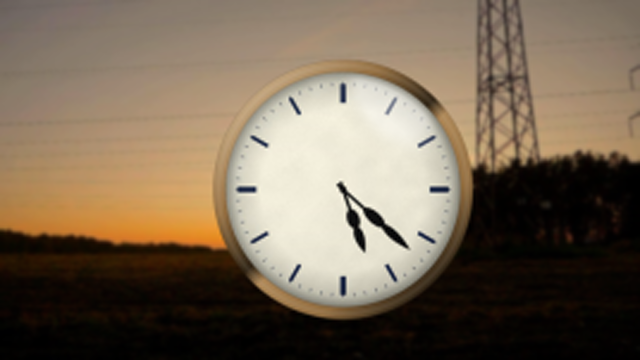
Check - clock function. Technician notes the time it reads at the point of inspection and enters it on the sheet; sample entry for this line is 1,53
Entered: 5,22
